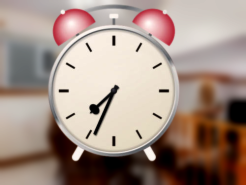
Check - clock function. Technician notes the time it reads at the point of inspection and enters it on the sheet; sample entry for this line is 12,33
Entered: 7,34
